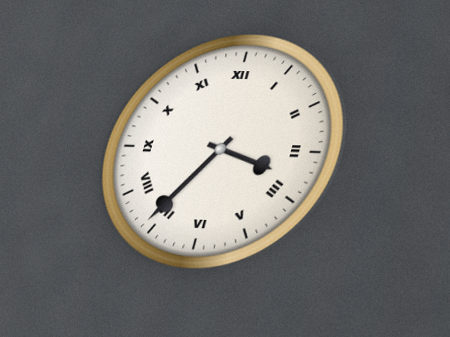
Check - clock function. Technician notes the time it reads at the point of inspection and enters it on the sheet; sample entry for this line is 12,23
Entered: 3,36
